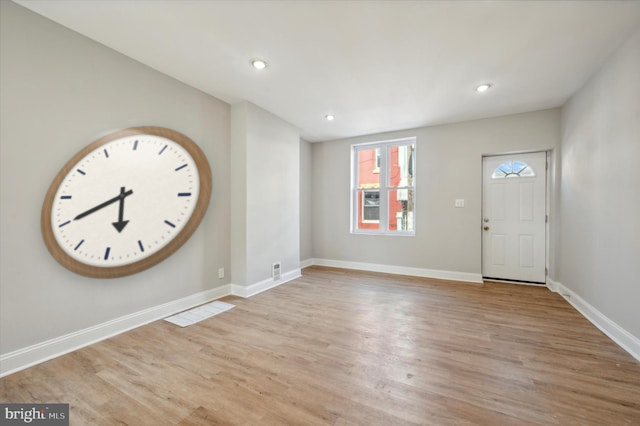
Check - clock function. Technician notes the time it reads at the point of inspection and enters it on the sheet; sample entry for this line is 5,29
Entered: 5,40
